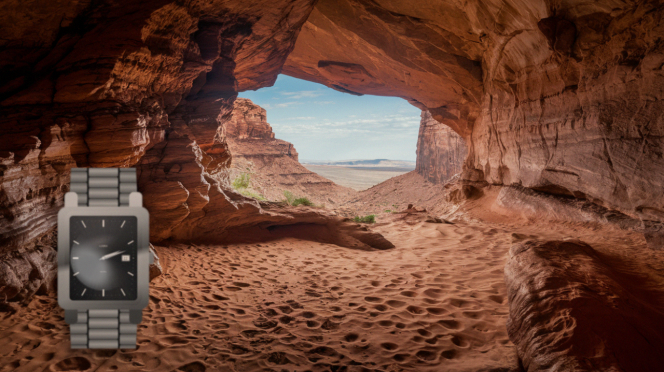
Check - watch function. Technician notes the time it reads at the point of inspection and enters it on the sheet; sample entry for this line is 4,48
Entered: 2,12
